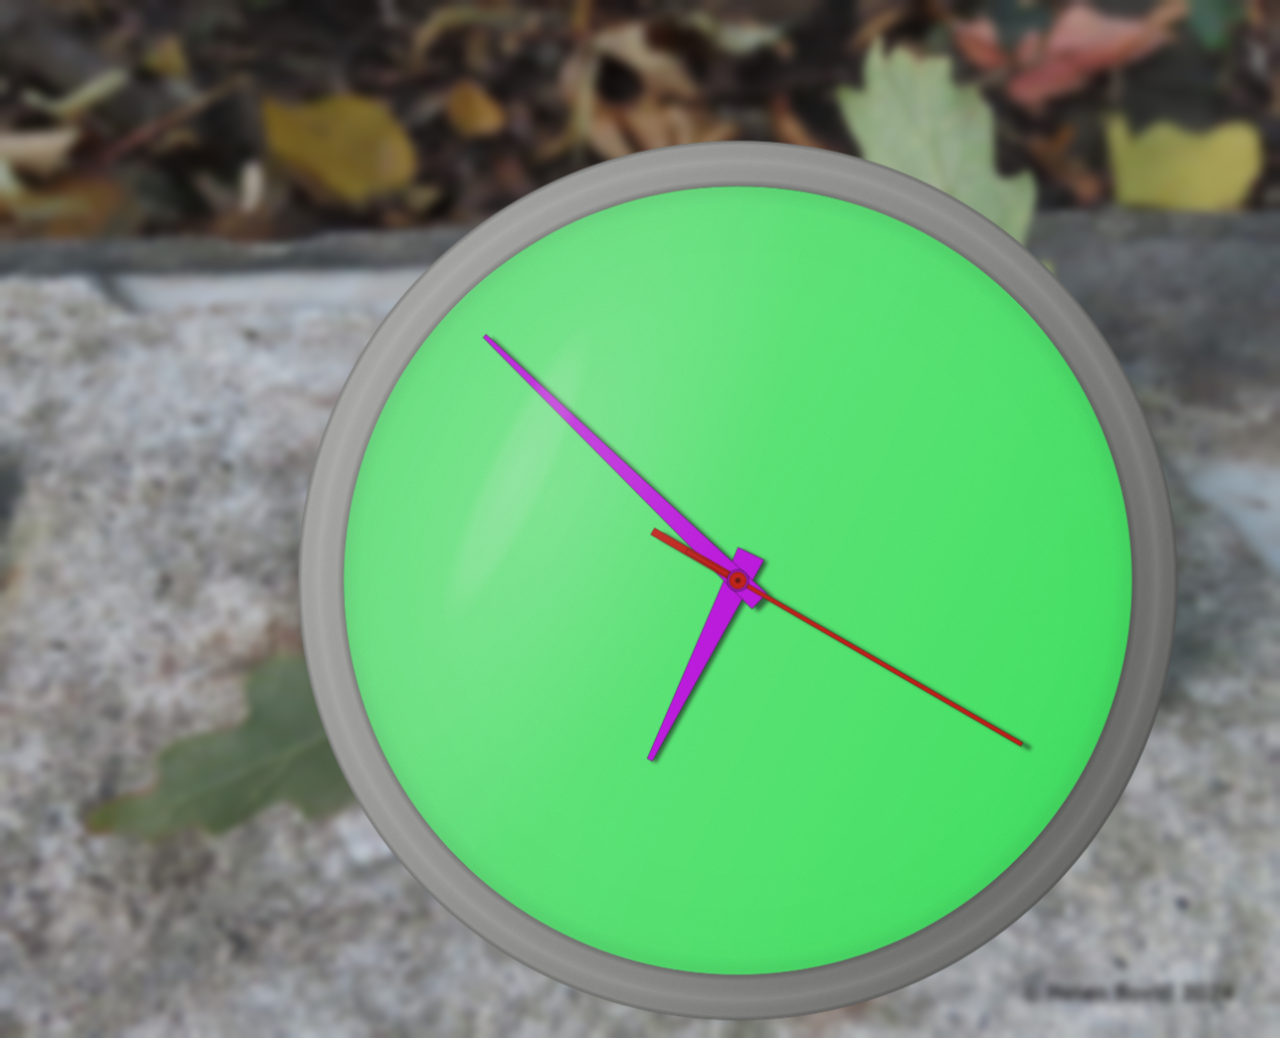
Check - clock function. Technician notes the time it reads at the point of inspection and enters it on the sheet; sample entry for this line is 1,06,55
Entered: 6,52,20
